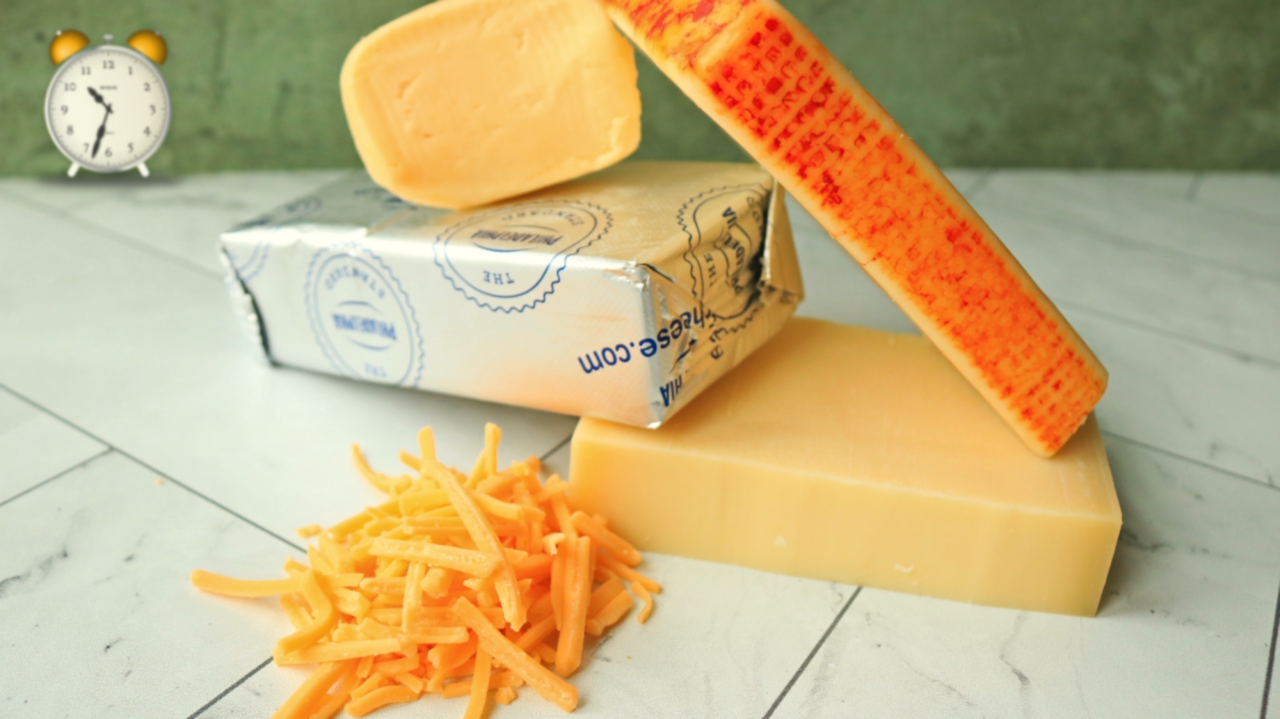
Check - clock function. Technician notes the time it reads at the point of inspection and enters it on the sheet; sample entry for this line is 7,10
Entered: 10,33
